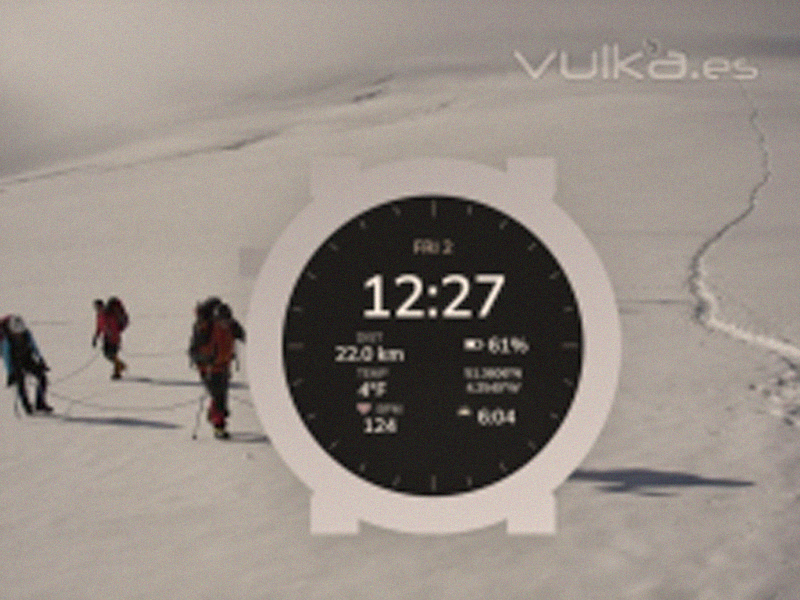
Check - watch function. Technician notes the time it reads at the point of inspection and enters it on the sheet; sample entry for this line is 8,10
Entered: 12,27
